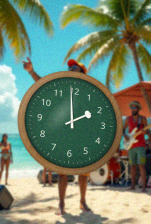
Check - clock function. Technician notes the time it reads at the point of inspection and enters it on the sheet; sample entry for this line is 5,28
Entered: 1,59
